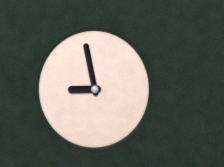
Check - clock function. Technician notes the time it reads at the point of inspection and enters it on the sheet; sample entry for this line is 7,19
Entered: 8,58
